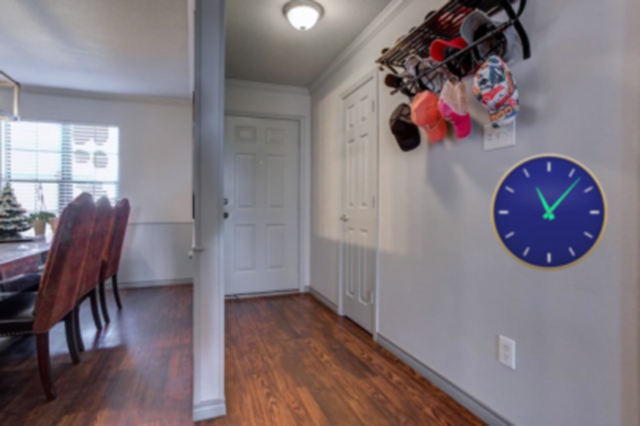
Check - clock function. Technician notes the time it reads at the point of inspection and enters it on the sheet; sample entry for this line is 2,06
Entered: 11,07
